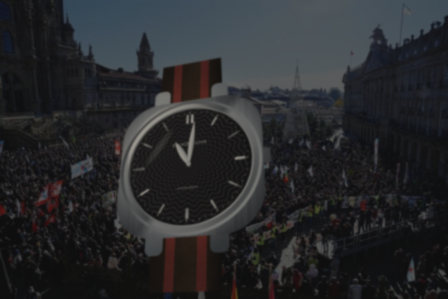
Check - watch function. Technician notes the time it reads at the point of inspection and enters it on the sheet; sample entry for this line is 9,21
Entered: 11,01
